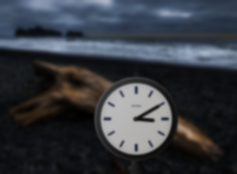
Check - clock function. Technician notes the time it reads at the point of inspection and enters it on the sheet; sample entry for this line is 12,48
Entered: 3,10
